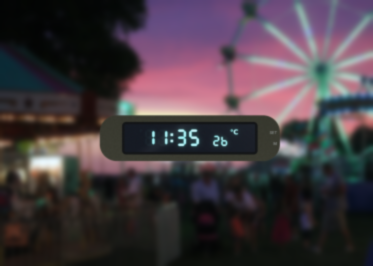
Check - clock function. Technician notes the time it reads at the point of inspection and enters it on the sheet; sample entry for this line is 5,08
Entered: 11,35
